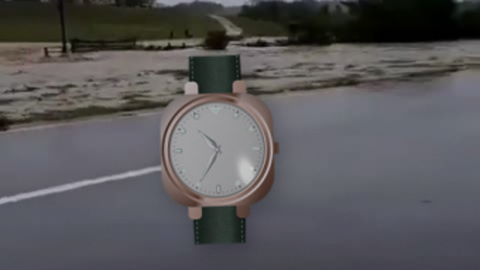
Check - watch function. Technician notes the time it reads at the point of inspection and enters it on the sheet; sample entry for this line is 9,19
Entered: 10,35
